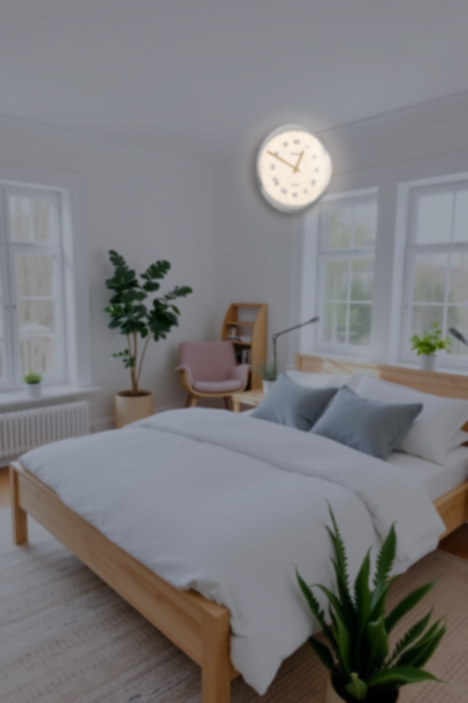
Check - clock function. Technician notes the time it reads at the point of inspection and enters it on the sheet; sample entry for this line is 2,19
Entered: 12,49
